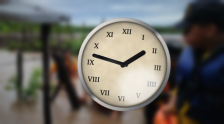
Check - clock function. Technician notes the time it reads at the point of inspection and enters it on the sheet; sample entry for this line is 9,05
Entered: 1,47
